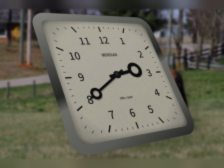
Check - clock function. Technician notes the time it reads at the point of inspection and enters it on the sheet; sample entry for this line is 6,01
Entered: 2,40
